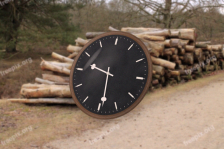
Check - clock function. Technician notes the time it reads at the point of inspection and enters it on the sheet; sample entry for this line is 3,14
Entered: 9,29
